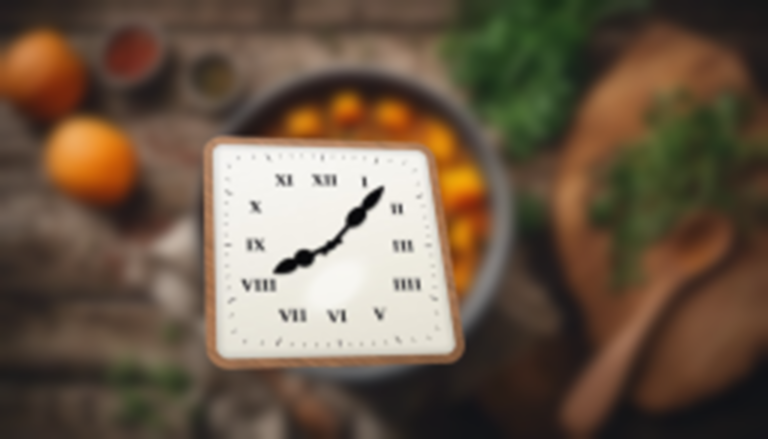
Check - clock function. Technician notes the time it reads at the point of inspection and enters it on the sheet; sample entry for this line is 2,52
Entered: 8,07
